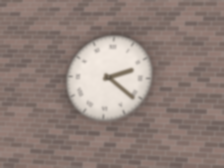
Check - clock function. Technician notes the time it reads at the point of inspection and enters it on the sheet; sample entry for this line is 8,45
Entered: 2,21
